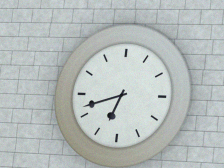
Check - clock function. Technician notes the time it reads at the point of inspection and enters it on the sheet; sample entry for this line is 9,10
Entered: 6,42
